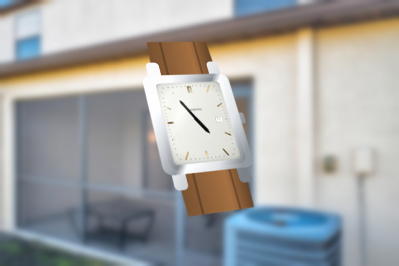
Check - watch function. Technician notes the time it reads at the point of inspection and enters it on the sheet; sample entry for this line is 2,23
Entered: 4,55
